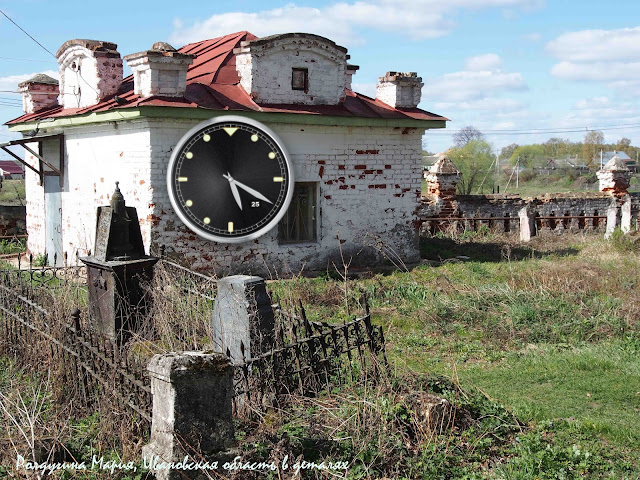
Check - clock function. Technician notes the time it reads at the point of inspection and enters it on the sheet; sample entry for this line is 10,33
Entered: 5,20
